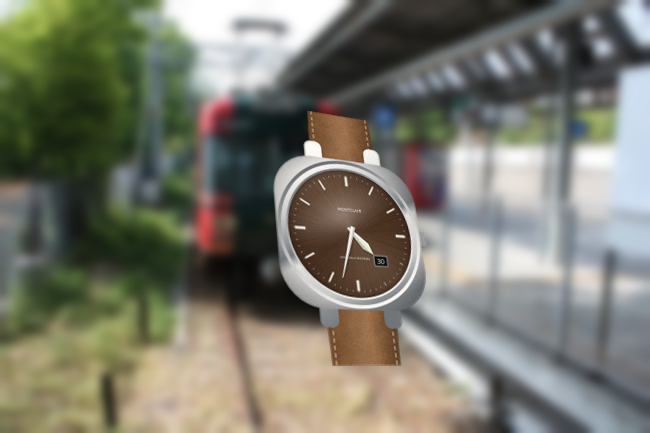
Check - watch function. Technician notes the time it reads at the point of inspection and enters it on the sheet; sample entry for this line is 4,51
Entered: 4,33
